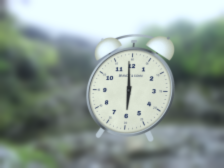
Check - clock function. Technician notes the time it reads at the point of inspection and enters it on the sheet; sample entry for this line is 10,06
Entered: 5,59
